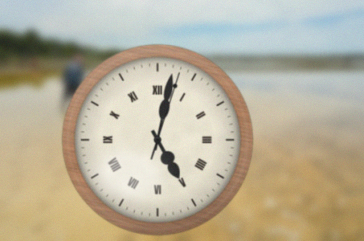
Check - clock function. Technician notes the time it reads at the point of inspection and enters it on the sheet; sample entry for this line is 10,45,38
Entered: 5,02,03
